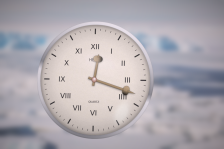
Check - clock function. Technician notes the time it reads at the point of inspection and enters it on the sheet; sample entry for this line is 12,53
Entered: 12,18
